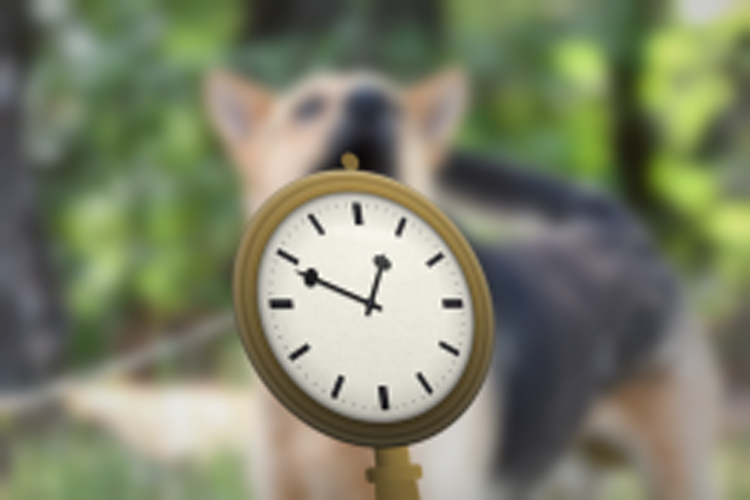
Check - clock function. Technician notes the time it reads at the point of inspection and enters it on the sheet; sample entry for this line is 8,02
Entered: 12,49
